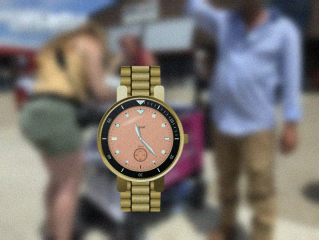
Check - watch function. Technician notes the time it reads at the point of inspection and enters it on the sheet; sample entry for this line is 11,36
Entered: 11,23
